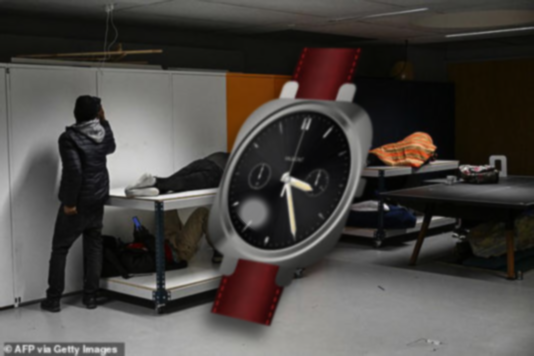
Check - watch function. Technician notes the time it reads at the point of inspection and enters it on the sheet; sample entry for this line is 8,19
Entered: 3,25
